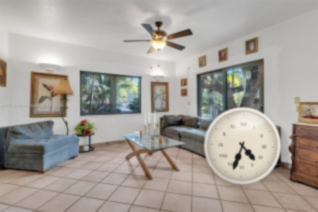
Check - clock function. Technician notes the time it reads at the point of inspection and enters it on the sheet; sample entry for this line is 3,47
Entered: 4,33
